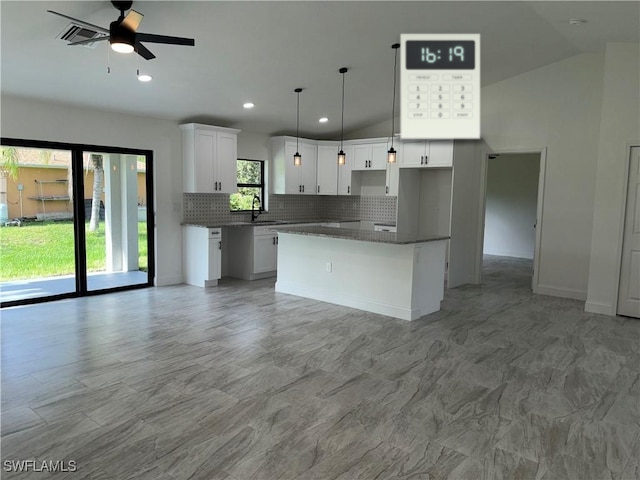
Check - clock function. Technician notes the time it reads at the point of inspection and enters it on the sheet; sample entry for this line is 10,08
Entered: 16,19
